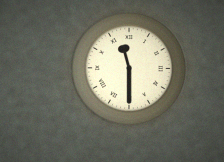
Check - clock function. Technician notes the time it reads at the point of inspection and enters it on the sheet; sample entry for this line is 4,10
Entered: 11,30
